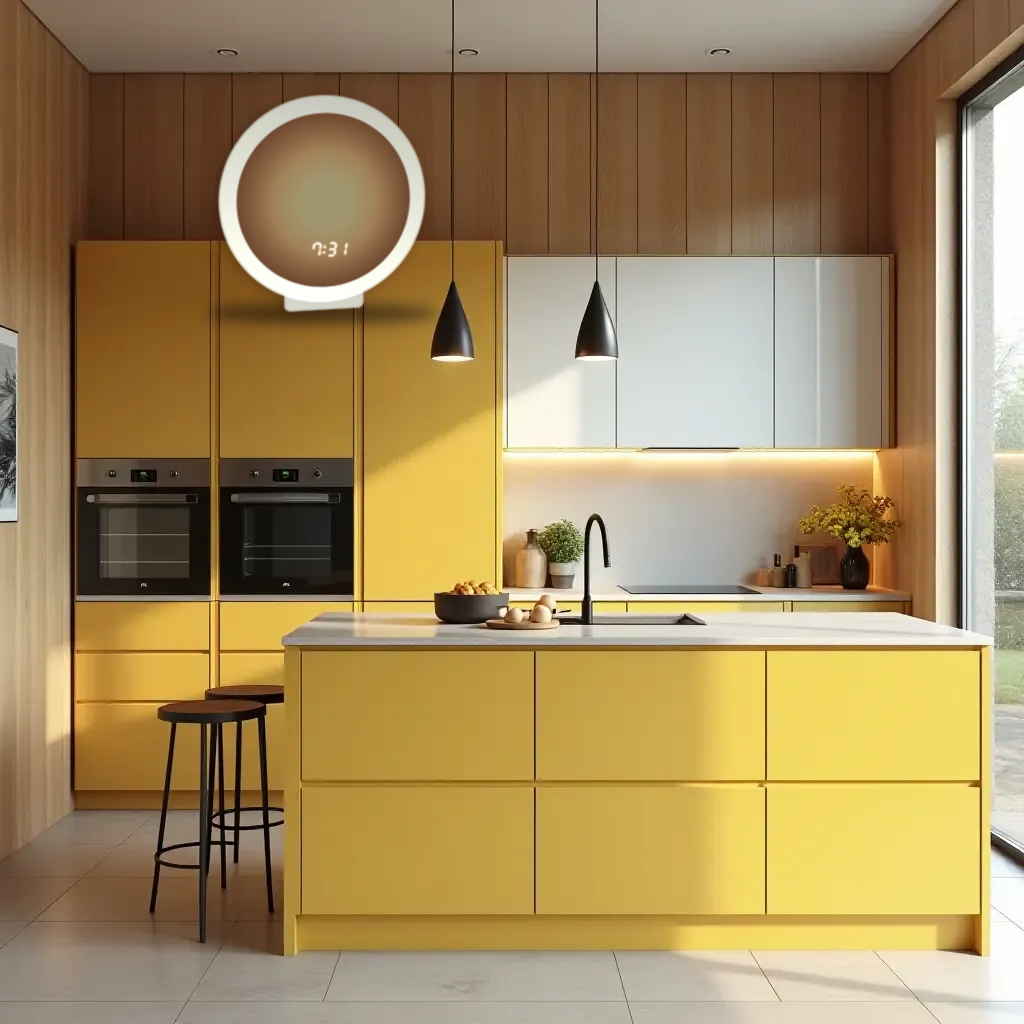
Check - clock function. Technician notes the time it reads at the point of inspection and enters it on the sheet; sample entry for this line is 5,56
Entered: 7,31
